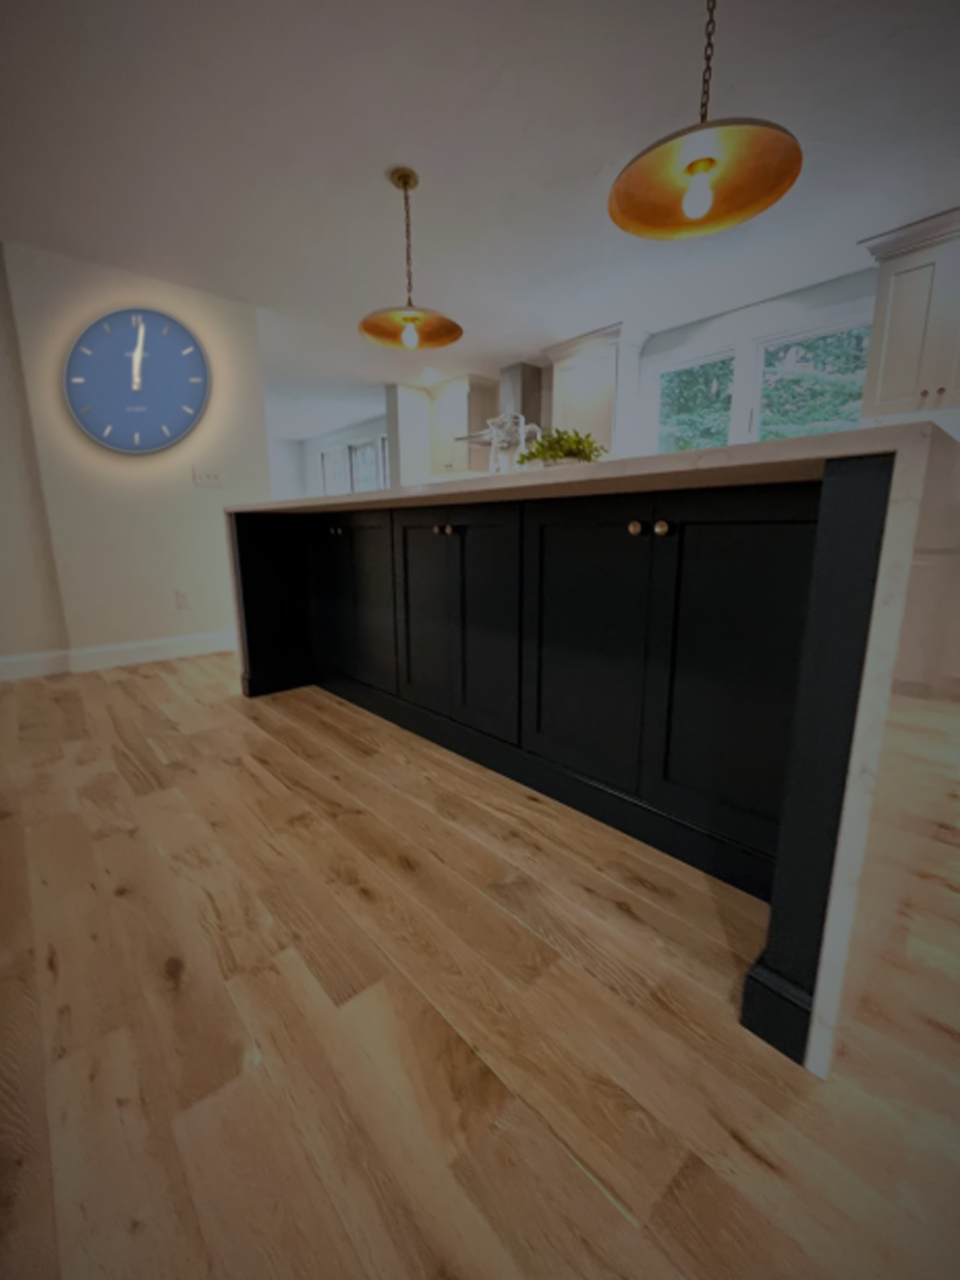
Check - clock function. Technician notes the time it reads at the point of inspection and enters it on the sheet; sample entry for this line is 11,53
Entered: 12,01
